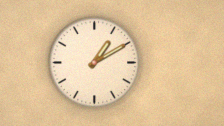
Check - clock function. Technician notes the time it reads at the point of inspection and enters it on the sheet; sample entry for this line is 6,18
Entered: 1,10
